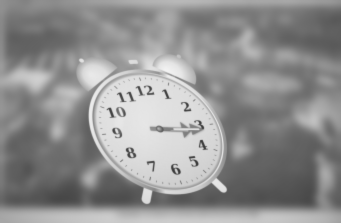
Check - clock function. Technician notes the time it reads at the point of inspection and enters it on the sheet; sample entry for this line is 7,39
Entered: 3,16
